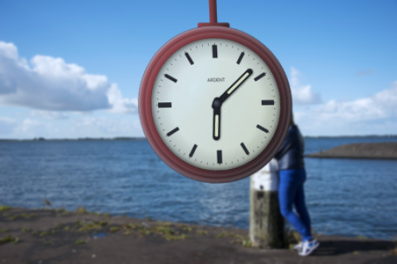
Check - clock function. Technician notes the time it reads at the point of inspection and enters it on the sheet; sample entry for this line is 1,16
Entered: 6,08
